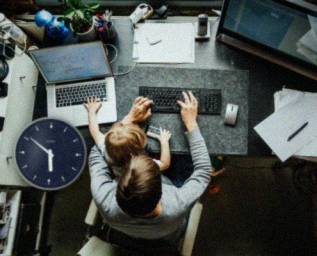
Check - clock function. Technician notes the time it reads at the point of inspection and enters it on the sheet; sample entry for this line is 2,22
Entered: 5,51
